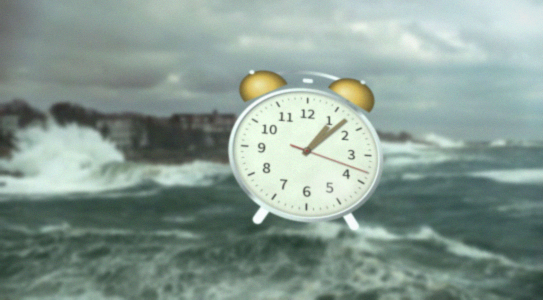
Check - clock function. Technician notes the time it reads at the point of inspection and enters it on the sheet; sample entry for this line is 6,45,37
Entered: 1,07,18
